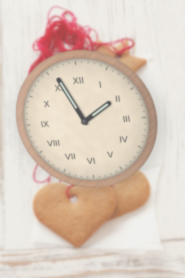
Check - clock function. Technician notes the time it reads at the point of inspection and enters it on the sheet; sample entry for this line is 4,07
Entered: 1,56
